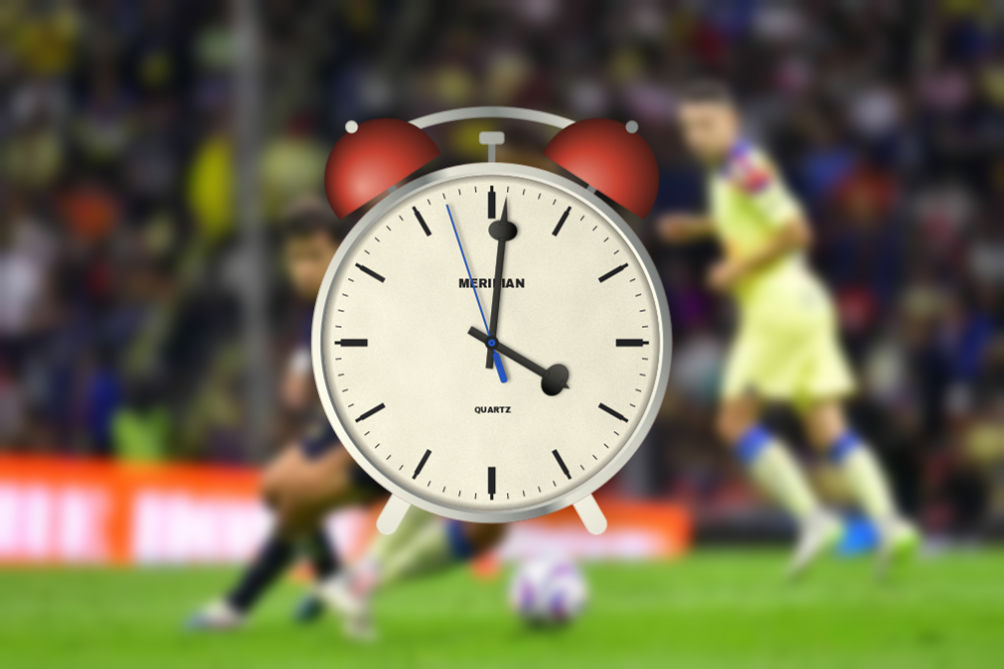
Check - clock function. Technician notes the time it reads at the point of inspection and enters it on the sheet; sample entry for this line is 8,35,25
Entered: 4,00,57
